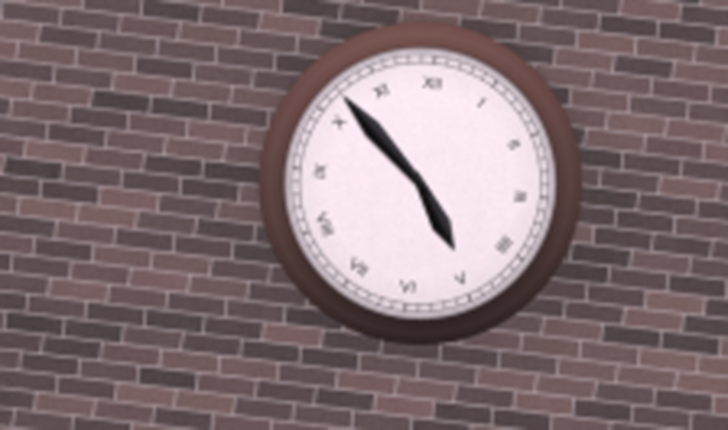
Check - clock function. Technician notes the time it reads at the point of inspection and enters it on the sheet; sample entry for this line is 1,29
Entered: 4,52
